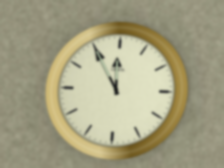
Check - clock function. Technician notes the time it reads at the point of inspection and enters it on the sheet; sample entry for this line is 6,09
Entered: 11,55
